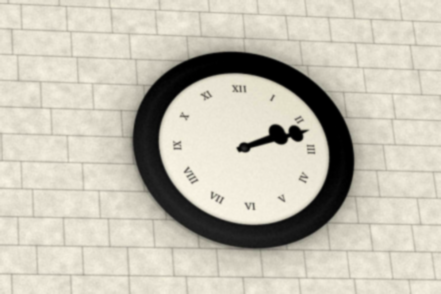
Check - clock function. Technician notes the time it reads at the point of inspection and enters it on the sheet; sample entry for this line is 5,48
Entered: 2,12
